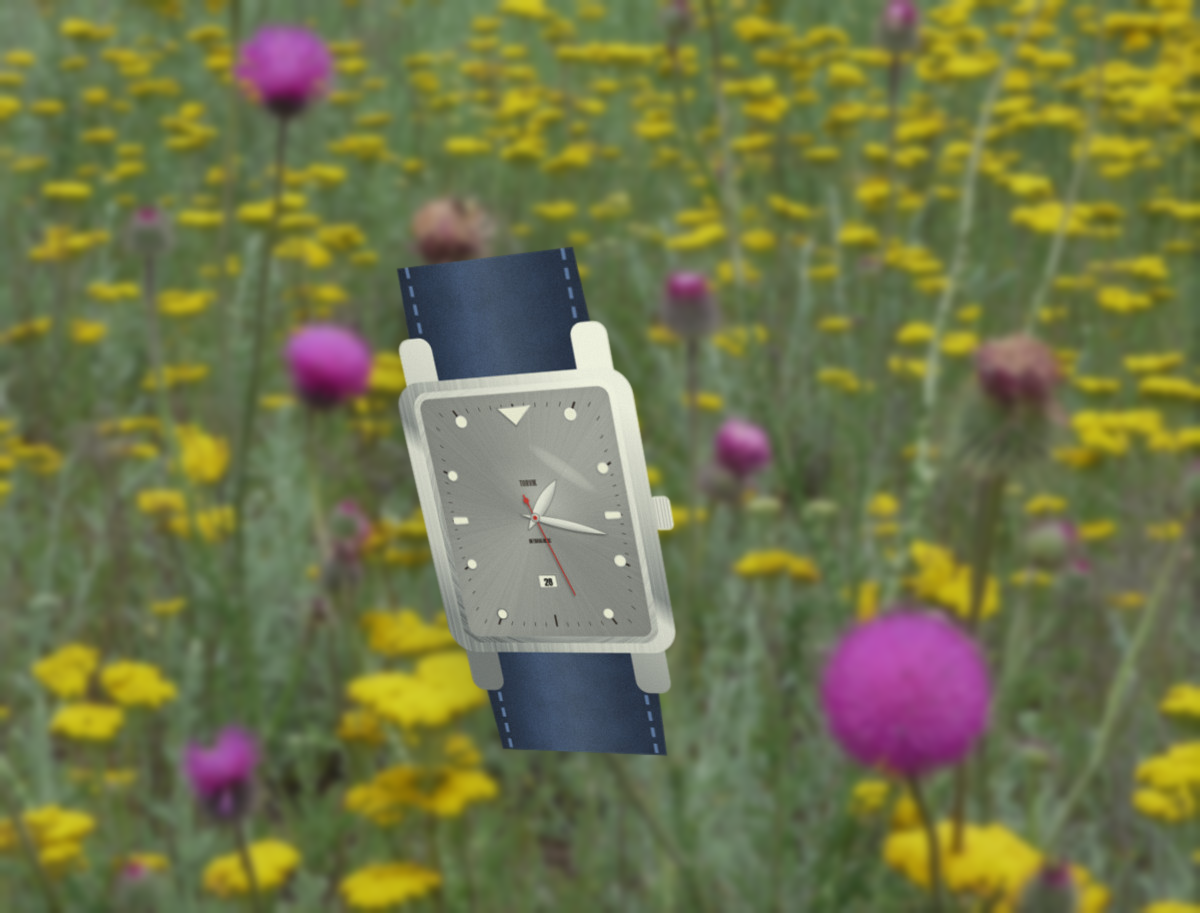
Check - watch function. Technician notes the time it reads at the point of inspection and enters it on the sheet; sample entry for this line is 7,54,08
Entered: 1,17,27
